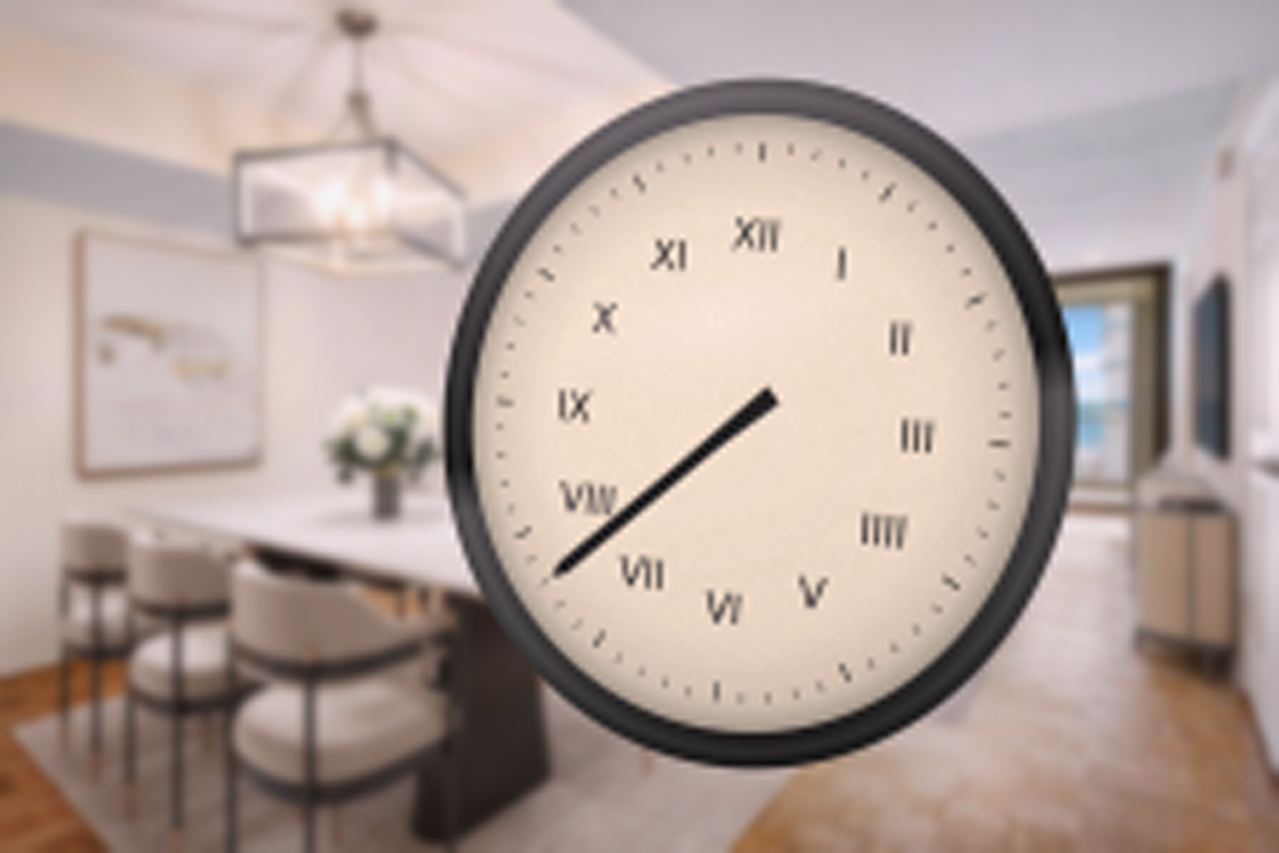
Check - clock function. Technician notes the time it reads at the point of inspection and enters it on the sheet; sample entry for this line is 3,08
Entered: 7,38
